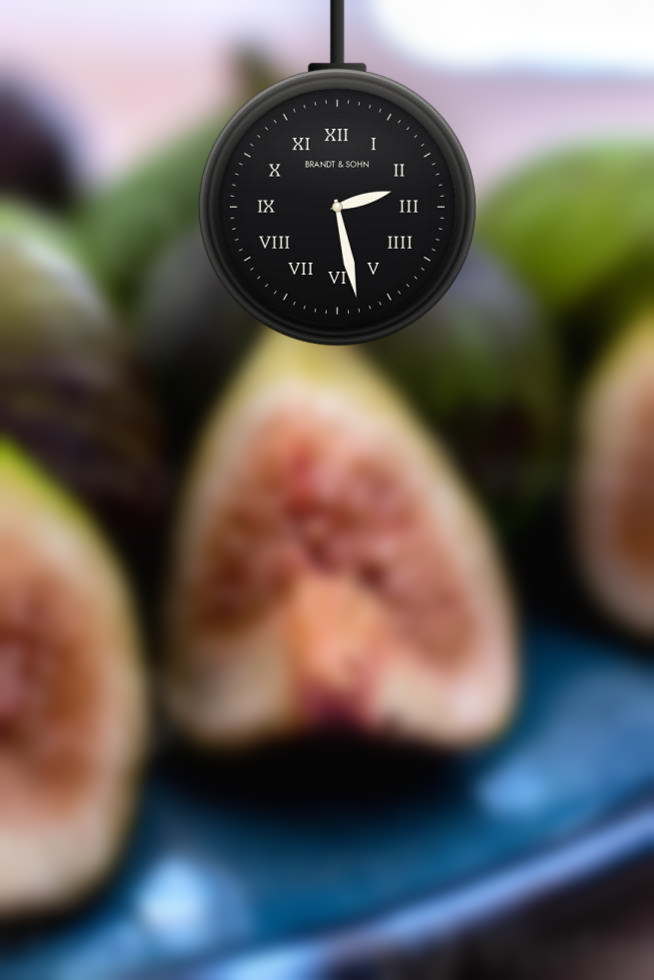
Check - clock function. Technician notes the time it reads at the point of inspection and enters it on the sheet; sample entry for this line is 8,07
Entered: 2,28
